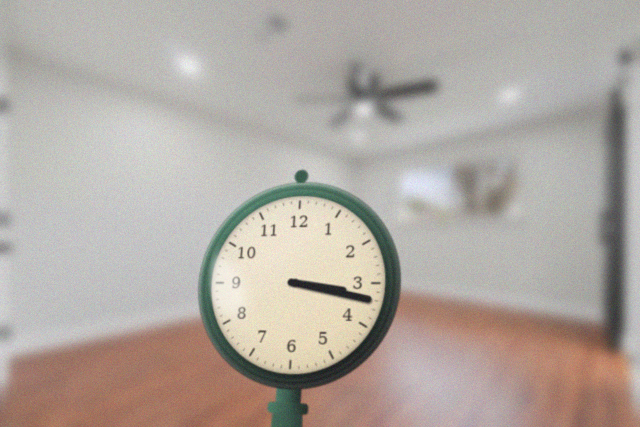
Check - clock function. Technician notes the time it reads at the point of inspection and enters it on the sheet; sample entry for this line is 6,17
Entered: 3,17
